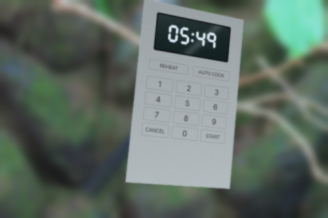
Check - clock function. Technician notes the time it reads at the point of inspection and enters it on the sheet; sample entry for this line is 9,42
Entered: 5,49
